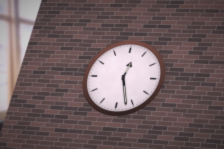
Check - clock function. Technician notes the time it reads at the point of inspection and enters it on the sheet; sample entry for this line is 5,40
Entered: 12,27
